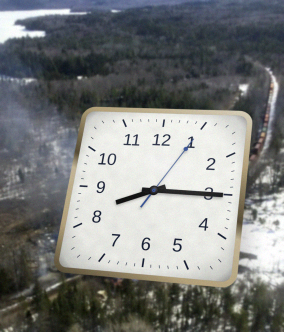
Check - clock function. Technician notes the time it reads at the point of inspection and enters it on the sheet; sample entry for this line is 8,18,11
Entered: 8,15,05
